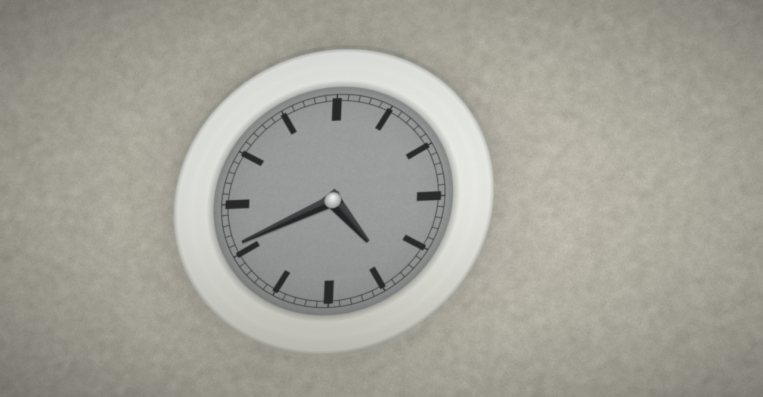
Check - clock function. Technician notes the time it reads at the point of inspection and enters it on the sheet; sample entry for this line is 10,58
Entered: 4,41
